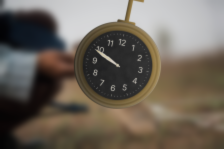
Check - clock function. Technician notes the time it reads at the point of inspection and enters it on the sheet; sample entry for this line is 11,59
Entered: 9,49
